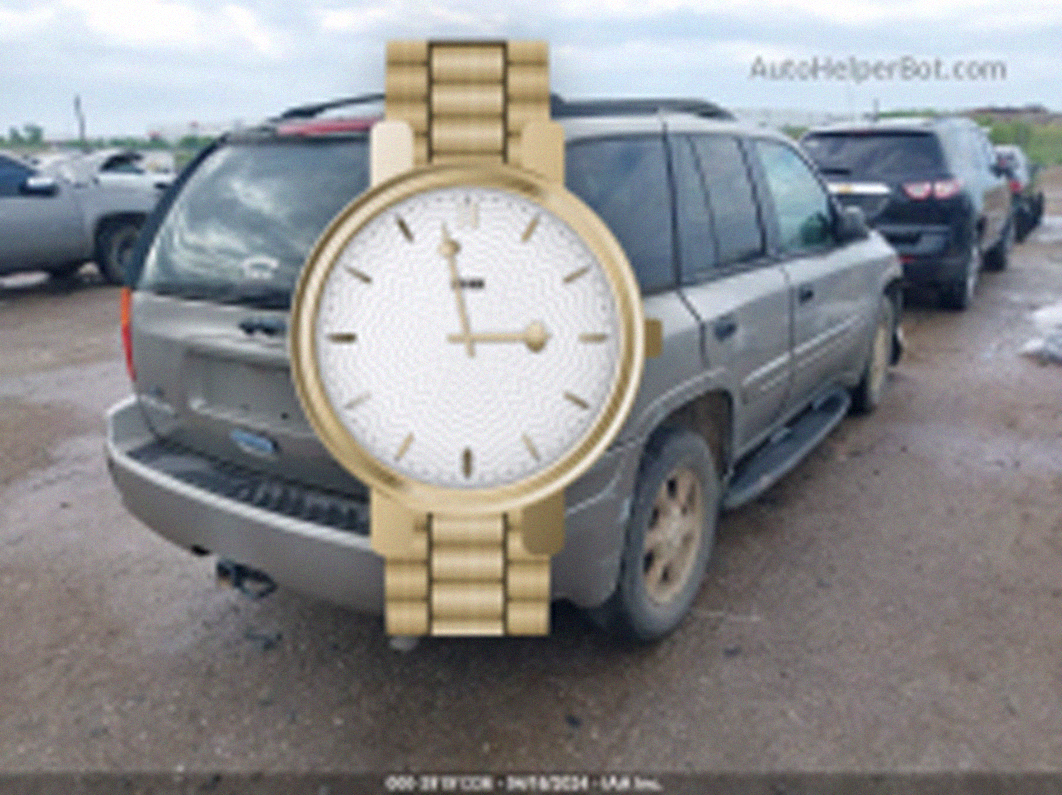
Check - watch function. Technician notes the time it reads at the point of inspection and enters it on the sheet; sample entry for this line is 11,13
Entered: 2,58
